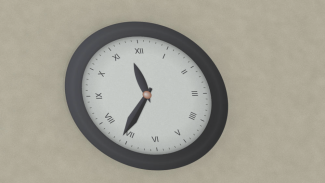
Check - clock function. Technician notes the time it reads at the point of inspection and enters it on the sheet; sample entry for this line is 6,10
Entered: 11,36
